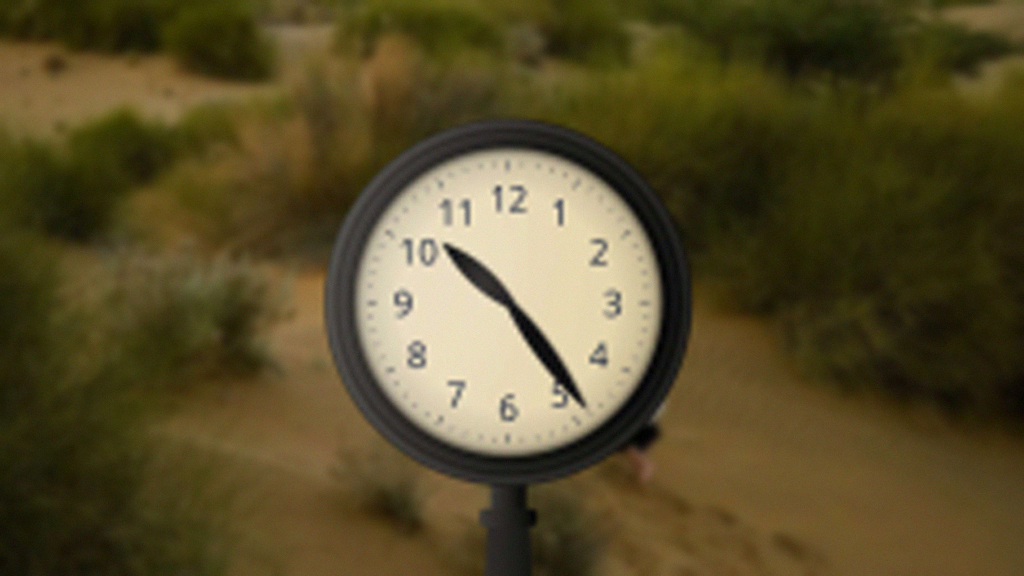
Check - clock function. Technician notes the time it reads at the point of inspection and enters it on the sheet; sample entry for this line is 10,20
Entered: 10,24
